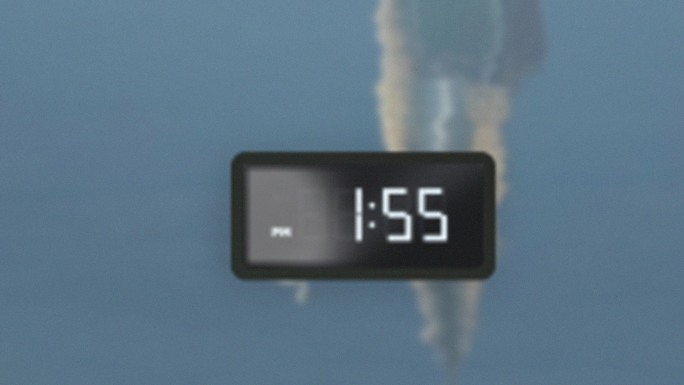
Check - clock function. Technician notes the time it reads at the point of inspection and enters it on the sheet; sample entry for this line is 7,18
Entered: 1,55
